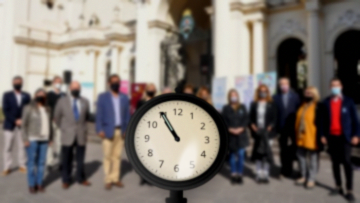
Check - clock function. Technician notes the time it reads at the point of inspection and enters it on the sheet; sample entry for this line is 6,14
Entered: 10,55
